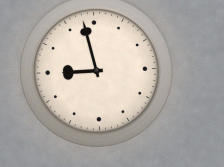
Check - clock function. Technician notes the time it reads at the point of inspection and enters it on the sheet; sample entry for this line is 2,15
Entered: 8,58
